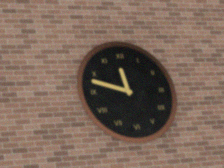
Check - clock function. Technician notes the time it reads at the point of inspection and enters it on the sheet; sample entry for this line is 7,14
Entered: 11,48
